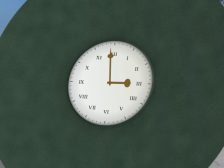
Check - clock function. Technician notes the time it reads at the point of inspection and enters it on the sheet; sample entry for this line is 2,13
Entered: 2,59
